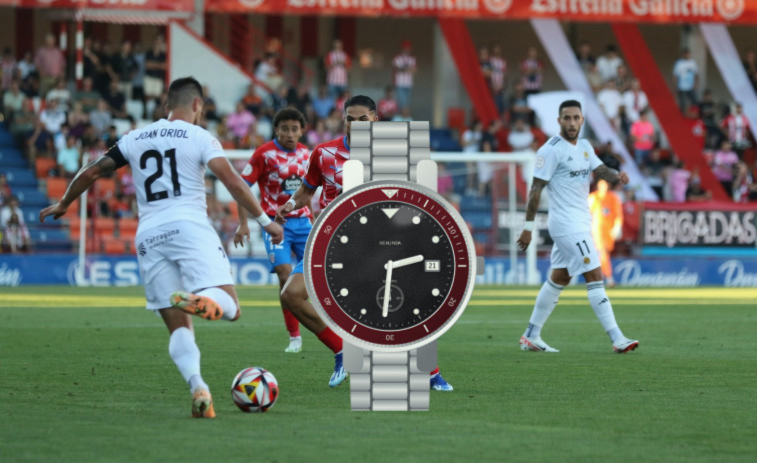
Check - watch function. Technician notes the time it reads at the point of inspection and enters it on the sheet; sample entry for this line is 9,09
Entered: 2,31
